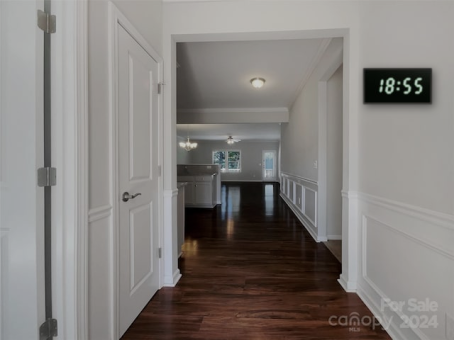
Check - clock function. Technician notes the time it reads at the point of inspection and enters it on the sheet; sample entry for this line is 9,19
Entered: 18,55
